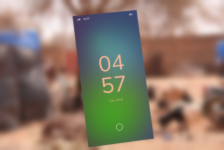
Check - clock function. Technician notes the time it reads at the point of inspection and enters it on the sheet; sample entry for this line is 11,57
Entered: 4,57
